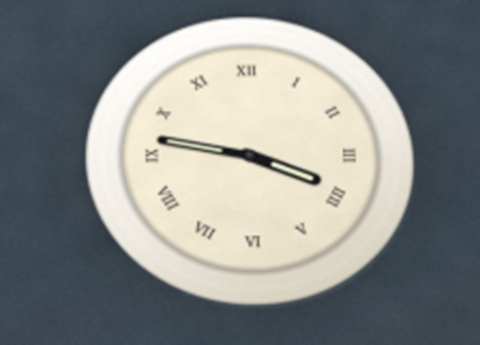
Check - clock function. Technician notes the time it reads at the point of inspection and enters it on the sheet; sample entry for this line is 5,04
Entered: 3,47
